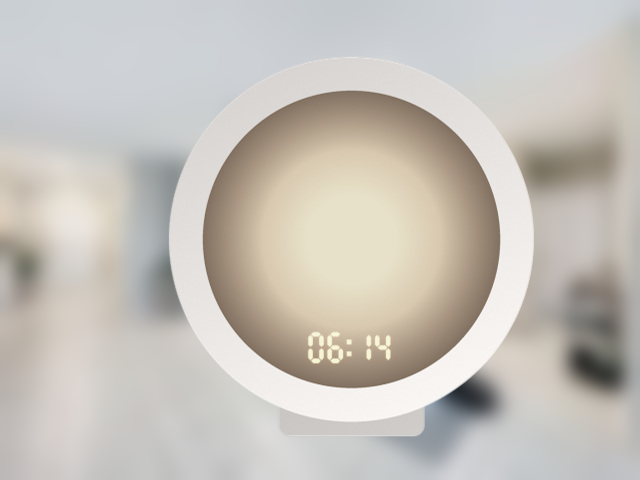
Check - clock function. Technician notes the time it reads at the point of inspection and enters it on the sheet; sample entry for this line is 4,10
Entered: 6,14
